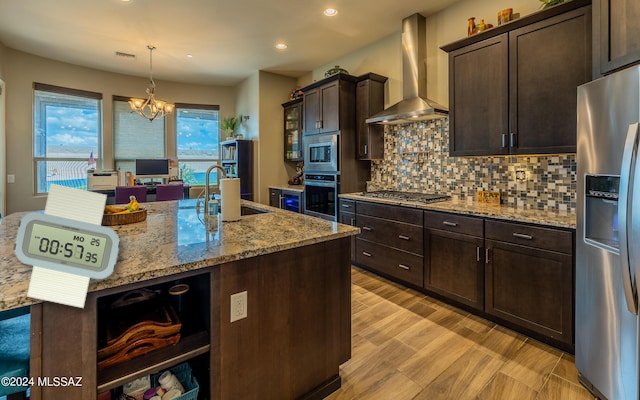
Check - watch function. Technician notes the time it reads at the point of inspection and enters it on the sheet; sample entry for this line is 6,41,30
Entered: 0,57,35
